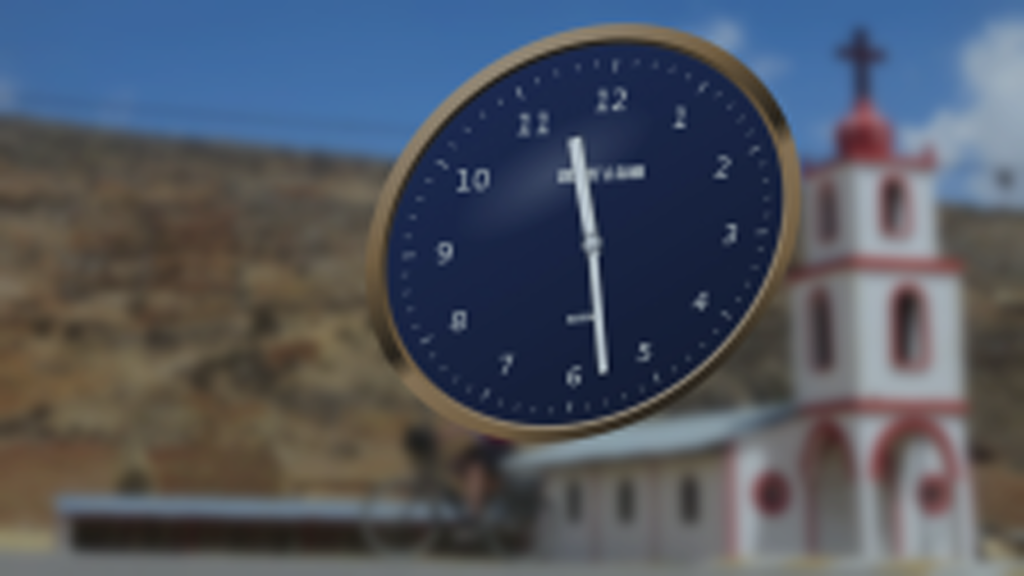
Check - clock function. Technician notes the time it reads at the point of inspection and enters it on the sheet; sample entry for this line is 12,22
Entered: 11,28
